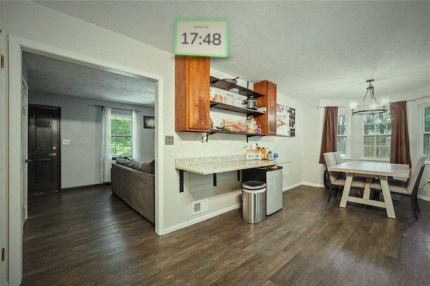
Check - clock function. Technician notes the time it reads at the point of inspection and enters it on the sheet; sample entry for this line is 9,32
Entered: 17,48
